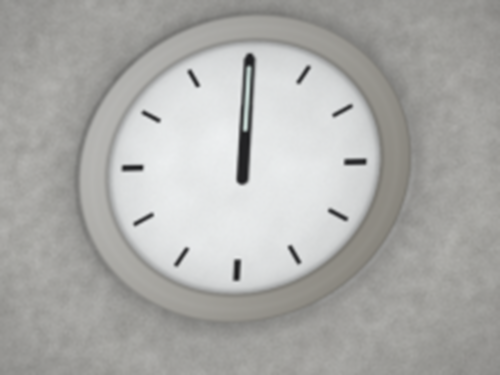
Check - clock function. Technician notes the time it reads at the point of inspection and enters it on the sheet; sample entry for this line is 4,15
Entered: 12,00
